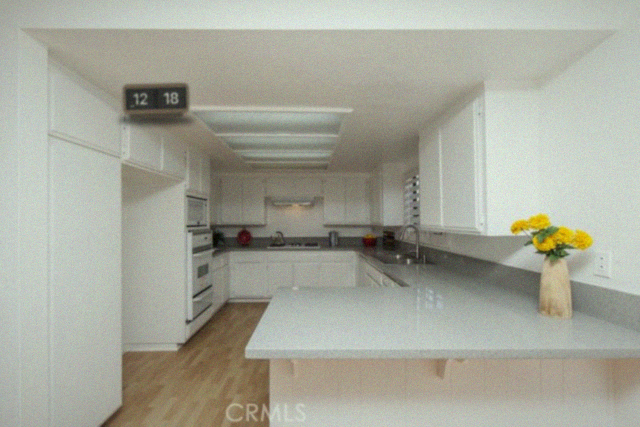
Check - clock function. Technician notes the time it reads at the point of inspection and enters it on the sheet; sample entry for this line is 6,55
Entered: 12,18
